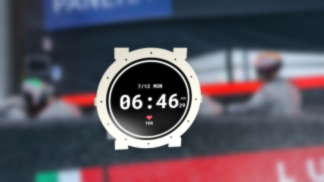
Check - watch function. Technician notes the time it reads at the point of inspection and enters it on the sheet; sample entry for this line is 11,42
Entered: 6,46
